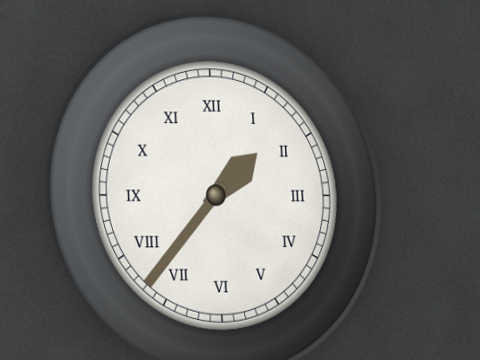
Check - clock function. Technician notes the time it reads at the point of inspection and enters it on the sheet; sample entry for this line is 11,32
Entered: 1,37
